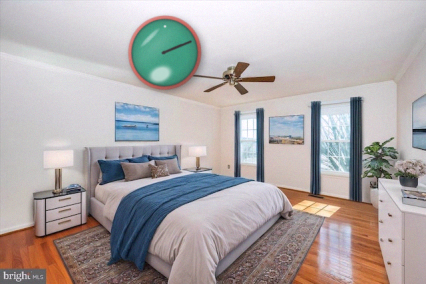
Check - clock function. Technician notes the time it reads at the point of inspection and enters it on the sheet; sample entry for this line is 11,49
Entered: 2,11
